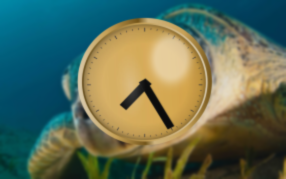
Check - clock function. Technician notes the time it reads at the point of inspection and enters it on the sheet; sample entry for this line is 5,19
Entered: 7,25
